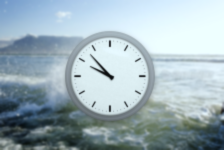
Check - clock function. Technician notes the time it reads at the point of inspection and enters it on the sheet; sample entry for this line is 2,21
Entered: 9,53
